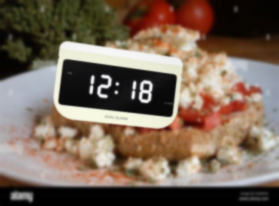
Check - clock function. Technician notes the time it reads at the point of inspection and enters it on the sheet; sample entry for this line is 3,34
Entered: 12,18
